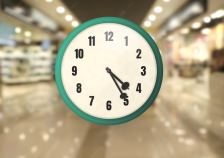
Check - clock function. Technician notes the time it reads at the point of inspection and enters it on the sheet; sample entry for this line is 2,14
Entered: 4,25
